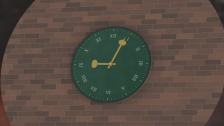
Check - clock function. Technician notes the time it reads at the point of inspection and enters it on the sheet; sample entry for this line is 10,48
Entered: 9,04
